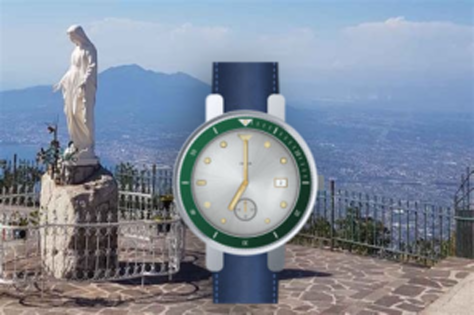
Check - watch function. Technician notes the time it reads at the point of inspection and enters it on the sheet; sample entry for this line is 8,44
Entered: 7,00
